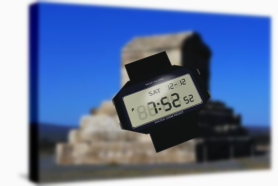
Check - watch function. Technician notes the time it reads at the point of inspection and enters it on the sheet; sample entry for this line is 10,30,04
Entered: 7,52,52
